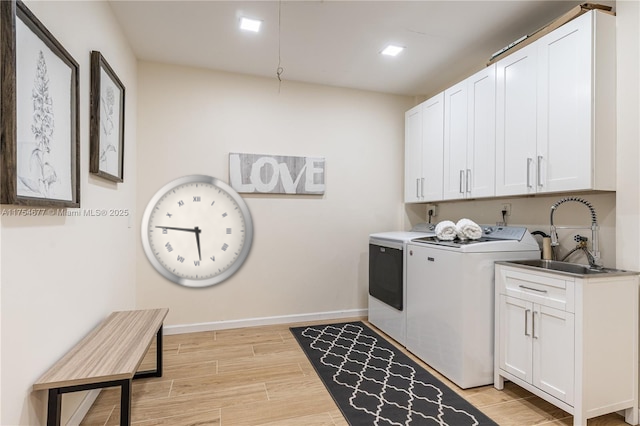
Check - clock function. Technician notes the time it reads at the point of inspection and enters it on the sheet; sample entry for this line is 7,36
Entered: 5,46
